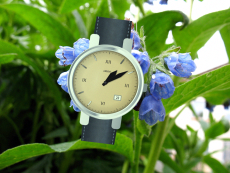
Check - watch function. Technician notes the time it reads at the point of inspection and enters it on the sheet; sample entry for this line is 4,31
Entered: 1,09
